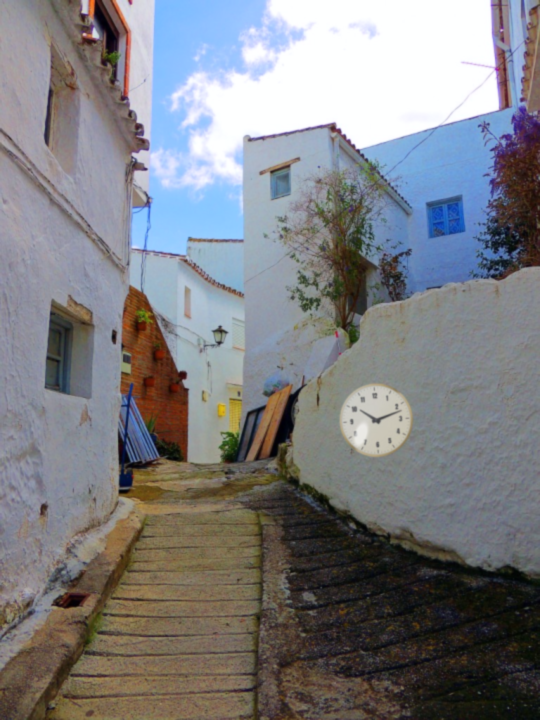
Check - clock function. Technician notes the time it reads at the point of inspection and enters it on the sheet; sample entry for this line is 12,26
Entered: 10,12
